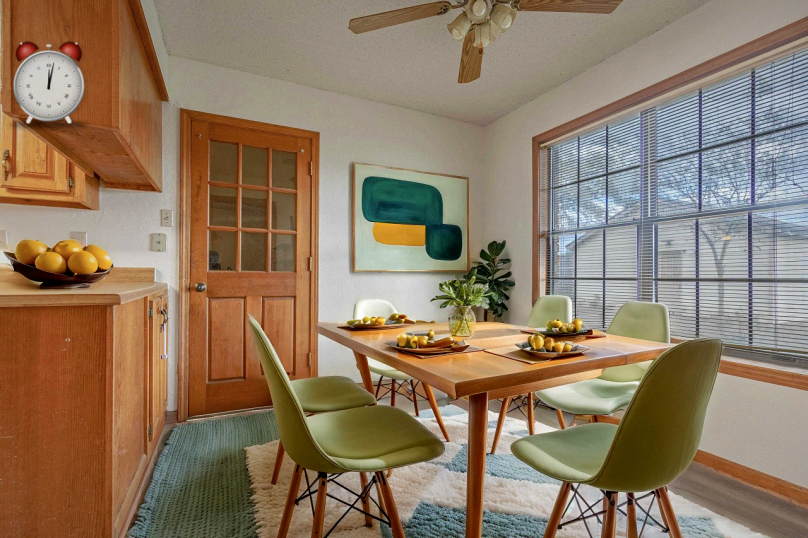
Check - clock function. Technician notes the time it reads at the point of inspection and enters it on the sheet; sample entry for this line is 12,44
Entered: 12,02
